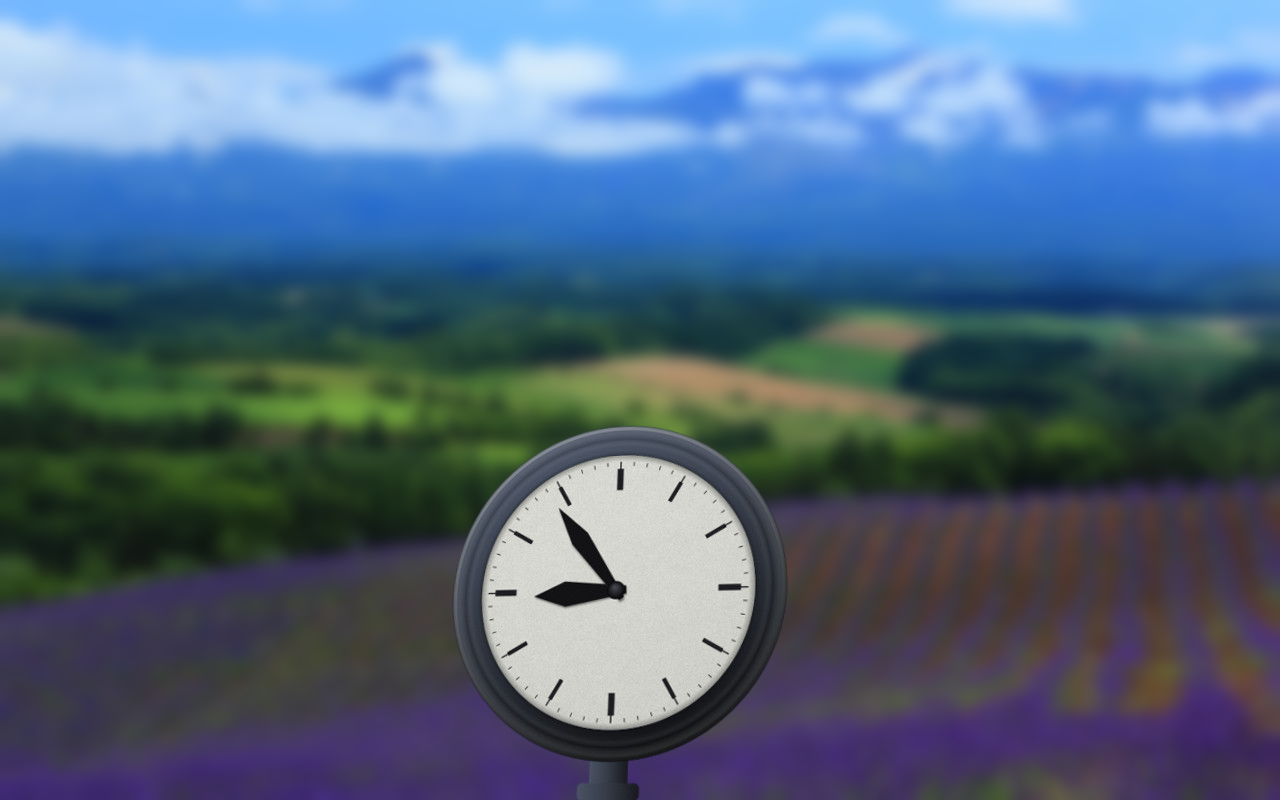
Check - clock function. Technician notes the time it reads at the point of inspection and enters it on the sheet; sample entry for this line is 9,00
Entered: 8,54
